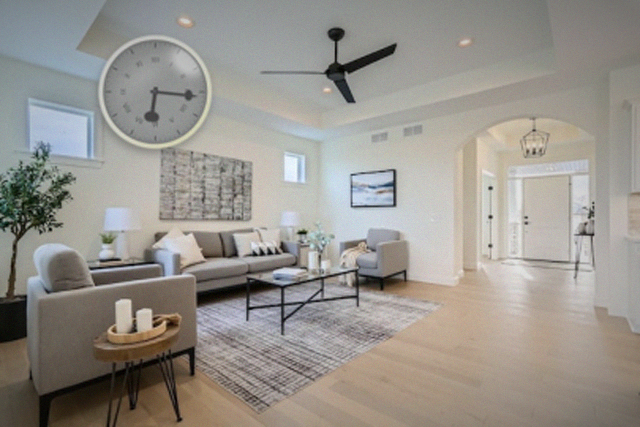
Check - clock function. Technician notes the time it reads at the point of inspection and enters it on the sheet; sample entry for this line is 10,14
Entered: 6,16
